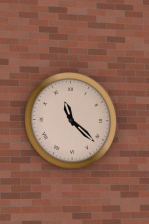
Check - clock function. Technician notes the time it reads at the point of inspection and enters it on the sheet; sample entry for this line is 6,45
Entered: 11,22
